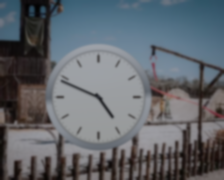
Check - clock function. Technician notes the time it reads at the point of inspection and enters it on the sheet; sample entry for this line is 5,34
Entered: 4,49
